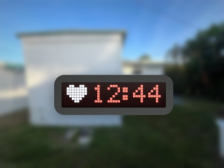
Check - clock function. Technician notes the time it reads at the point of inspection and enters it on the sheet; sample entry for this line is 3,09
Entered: 12,44
